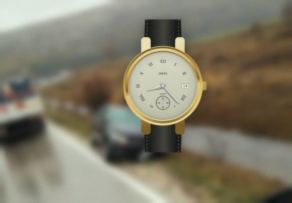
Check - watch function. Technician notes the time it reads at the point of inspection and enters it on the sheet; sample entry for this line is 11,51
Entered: 8,23
